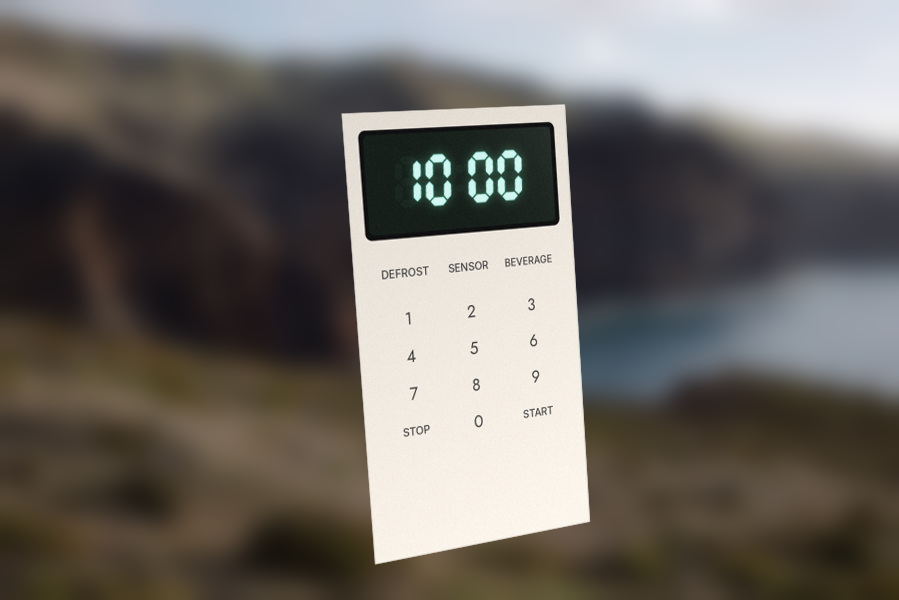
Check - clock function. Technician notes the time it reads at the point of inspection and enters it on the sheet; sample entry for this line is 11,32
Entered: 10,00
